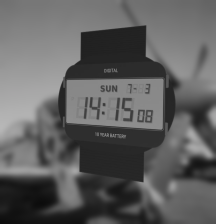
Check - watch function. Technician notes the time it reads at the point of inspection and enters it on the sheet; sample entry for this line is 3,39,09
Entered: 14,15,08
